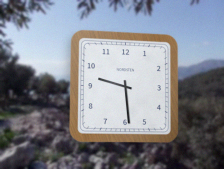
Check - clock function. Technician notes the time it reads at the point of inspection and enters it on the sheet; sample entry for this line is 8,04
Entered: 9,29
